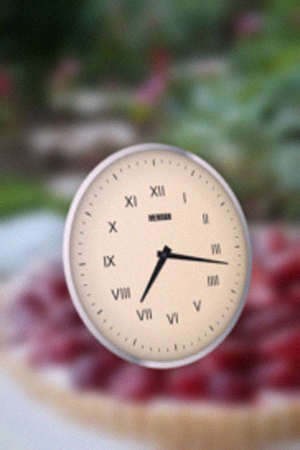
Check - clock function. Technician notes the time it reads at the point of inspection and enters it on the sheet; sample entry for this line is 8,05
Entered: 7,17
